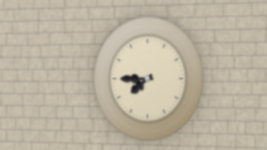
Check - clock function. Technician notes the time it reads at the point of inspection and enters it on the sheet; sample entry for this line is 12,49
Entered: 7,45
